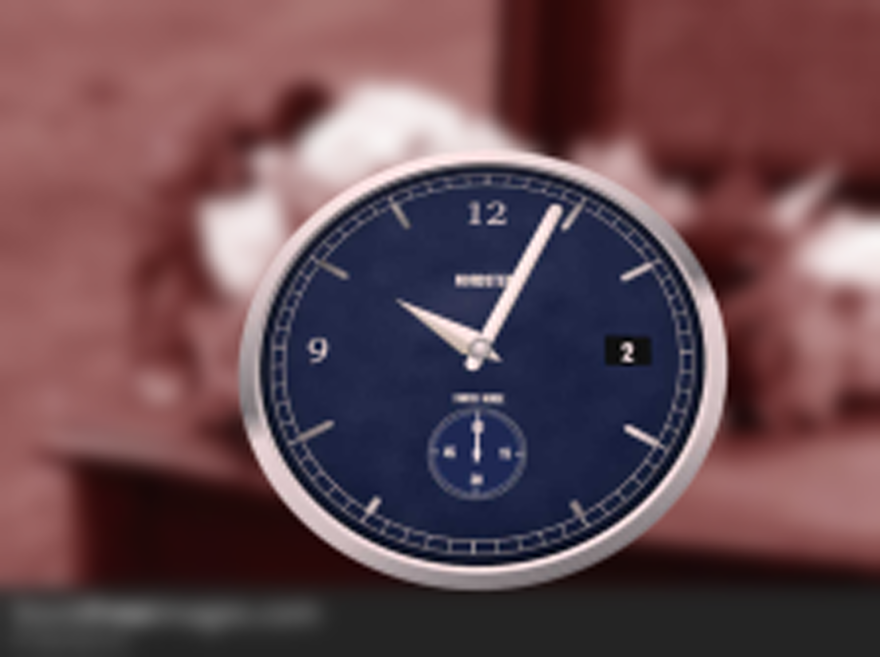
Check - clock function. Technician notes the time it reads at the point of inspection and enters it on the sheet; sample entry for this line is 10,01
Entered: 10,04
